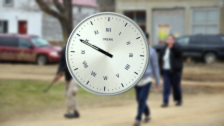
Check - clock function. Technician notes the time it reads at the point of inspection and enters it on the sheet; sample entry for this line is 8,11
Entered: 9,49
